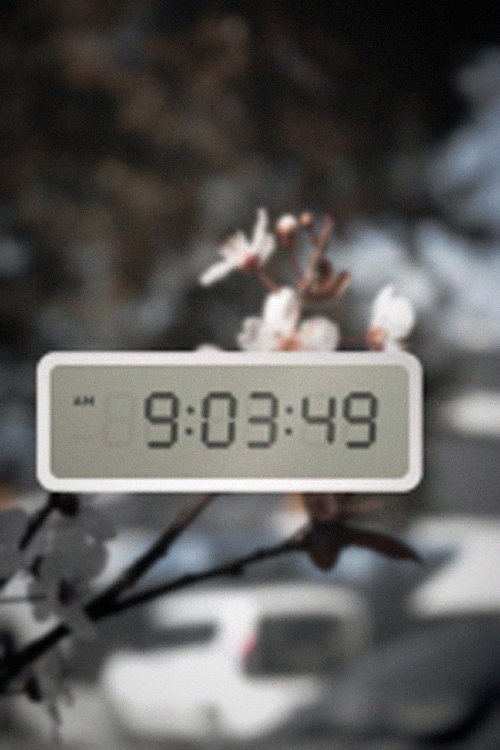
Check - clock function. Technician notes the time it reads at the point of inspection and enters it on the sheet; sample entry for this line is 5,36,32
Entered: 9,03,49
